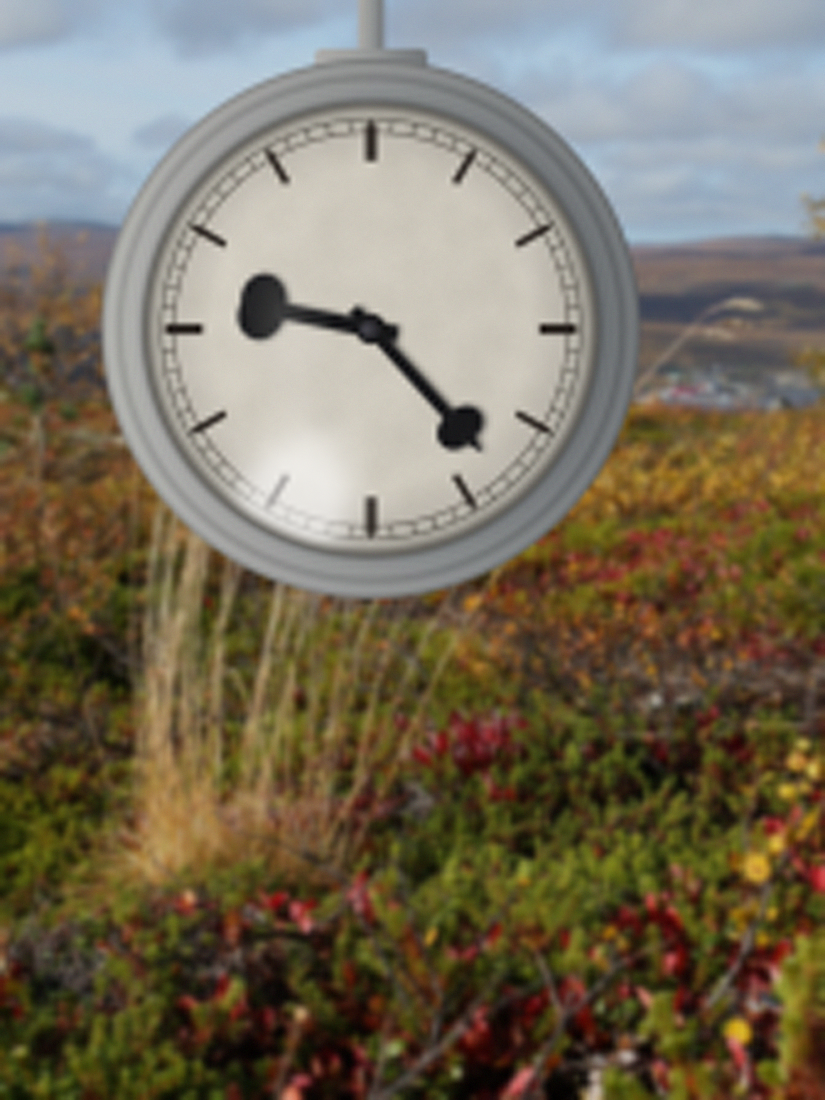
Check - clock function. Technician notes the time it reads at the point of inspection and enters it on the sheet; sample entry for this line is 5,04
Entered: 9,23
